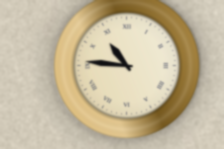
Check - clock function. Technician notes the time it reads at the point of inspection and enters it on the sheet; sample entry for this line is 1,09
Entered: 10,46
